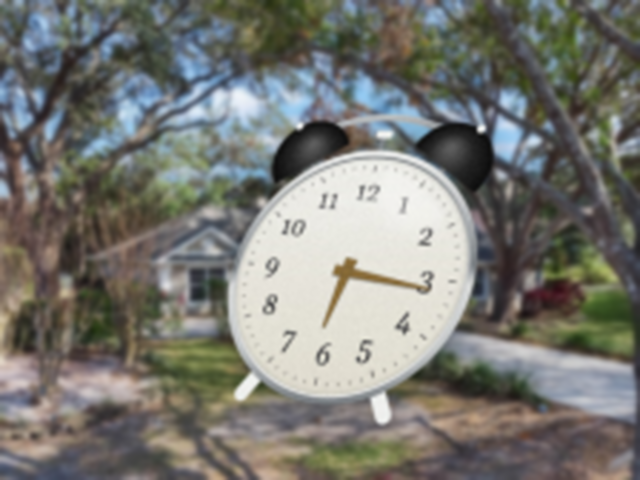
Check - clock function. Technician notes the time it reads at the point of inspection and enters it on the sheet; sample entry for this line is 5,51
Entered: 6,16
